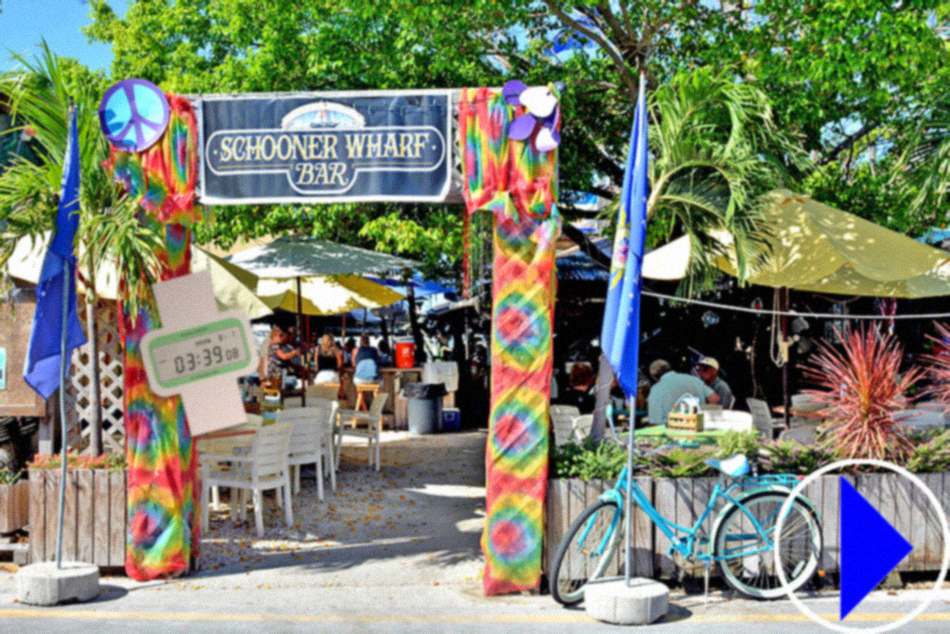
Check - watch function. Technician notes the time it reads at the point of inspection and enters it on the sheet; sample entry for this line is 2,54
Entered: 3,39
